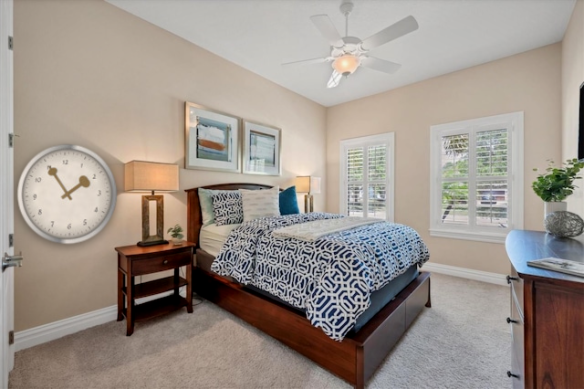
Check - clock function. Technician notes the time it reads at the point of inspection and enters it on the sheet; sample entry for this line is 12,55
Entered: 1,55
